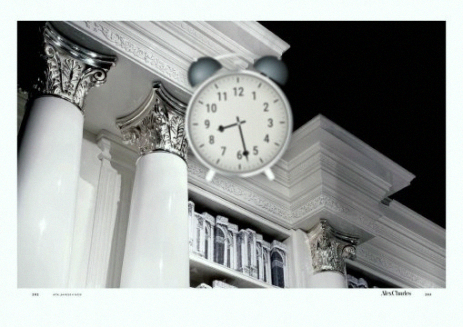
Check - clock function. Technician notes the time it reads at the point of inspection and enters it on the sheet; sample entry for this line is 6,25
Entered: 8,28
